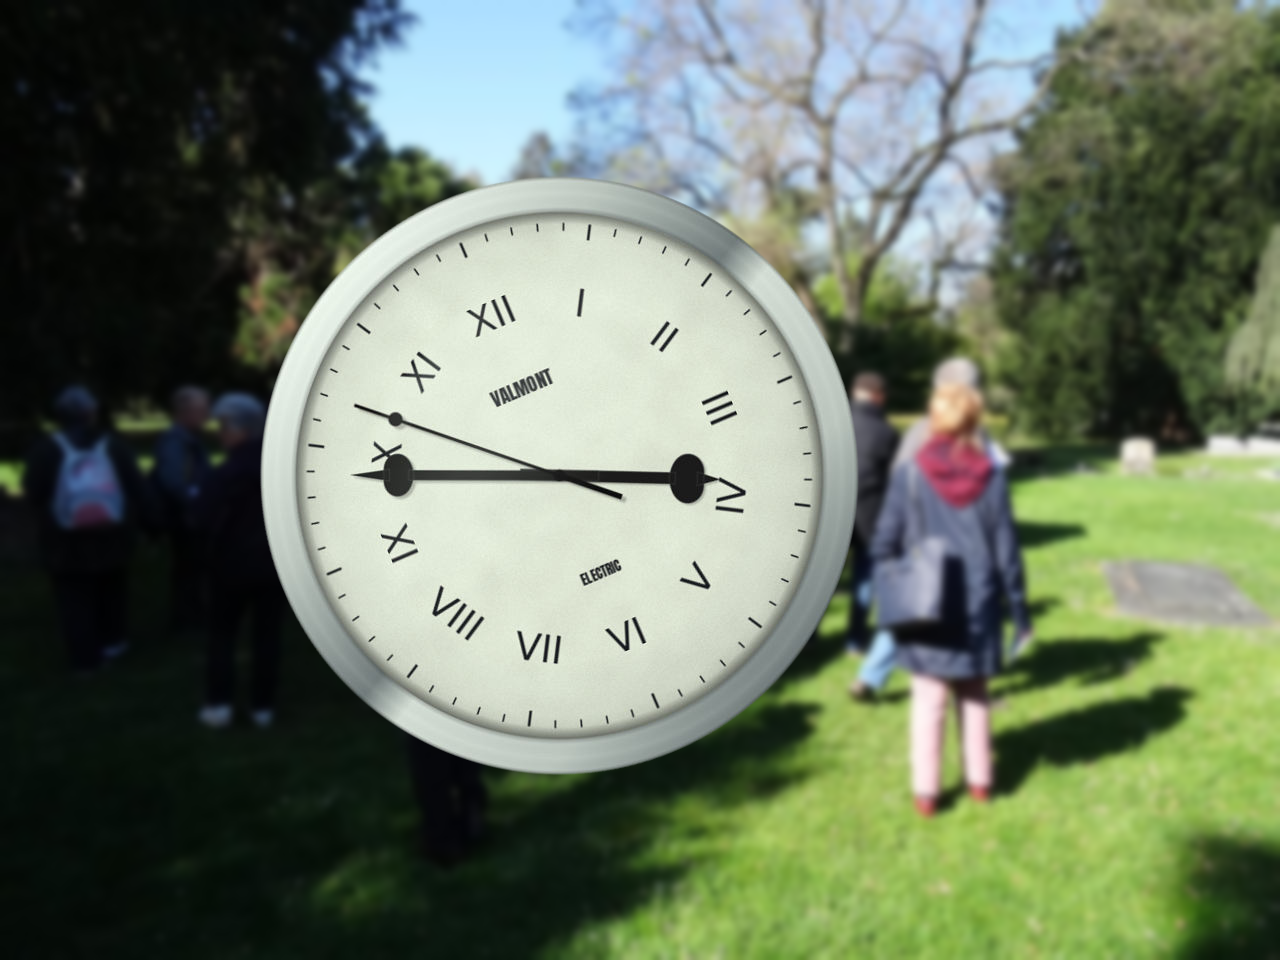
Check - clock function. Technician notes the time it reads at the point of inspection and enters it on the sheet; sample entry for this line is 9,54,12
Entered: 3,48,52
